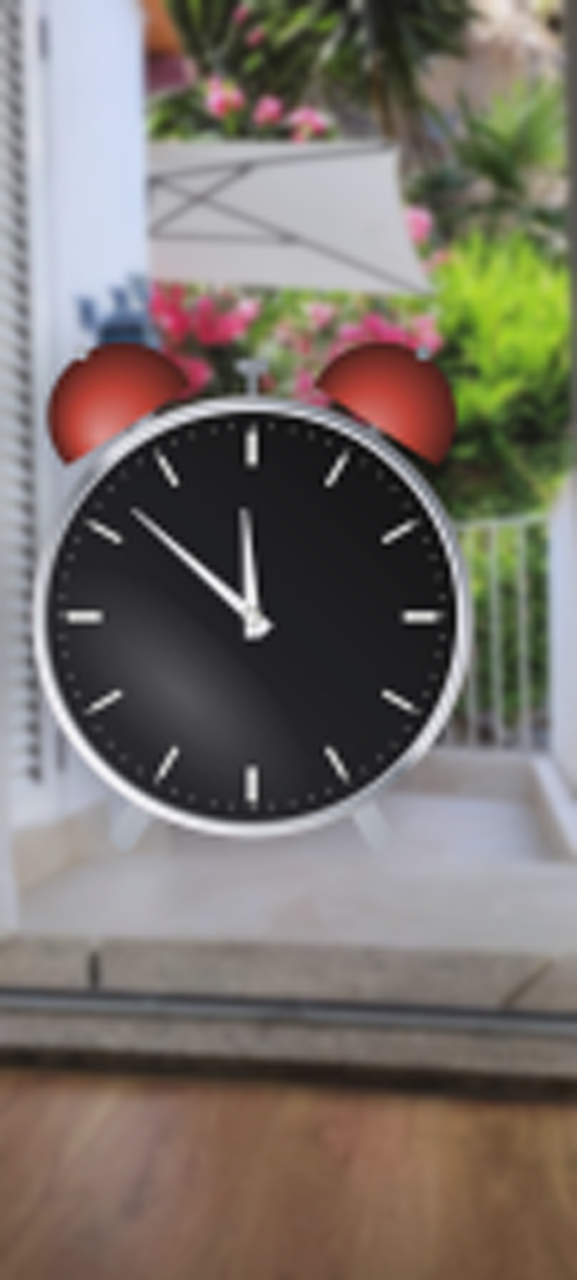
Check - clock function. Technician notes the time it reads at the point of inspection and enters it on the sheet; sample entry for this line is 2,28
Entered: 11,52
